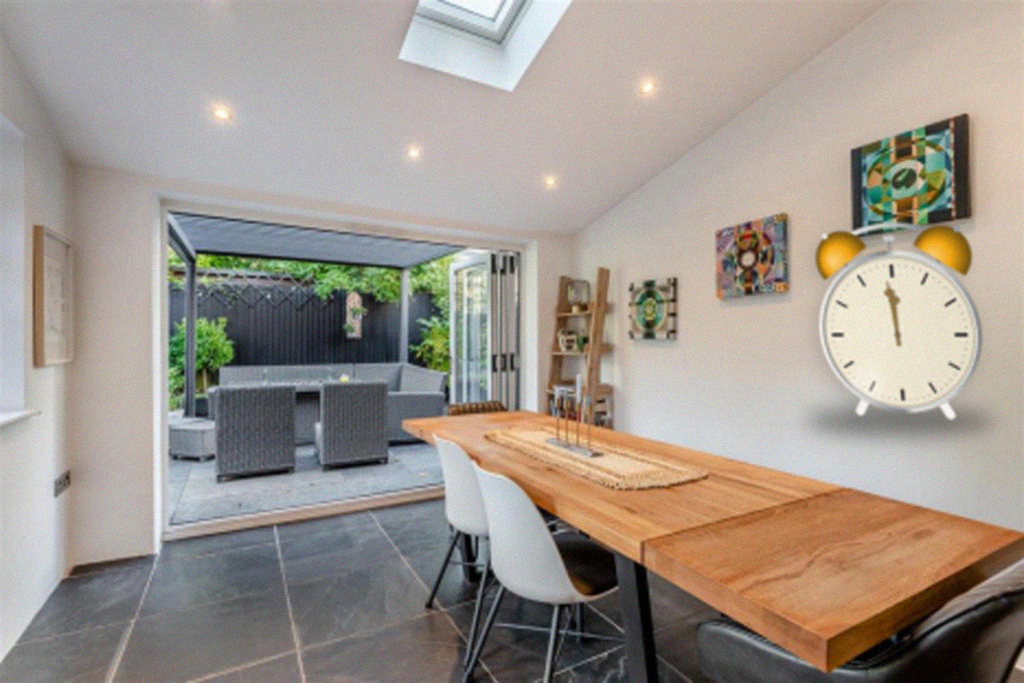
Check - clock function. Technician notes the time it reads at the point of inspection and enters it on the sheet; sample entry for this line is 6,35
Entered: 11,59
